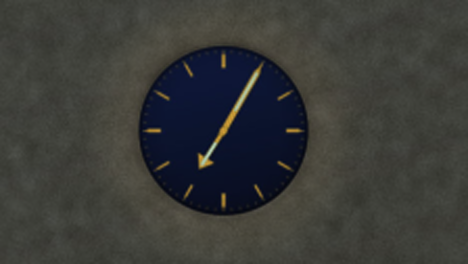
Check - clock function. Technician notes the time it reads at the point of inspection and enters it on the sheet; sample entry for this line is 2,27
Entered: 7,05
